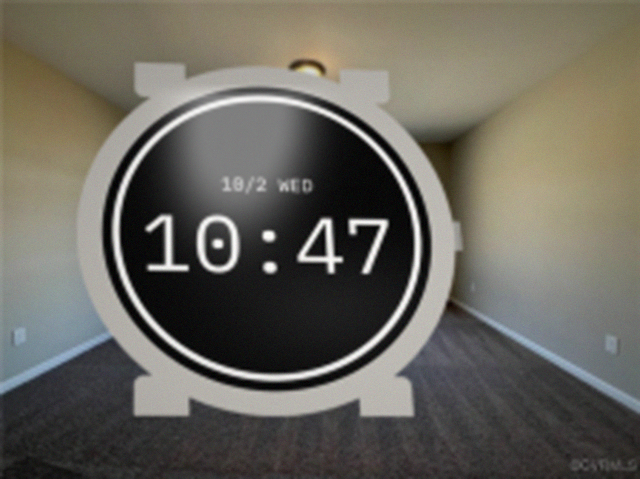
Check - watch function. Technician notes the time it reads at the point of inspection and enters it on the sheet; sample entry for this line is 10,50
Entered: 10,47
